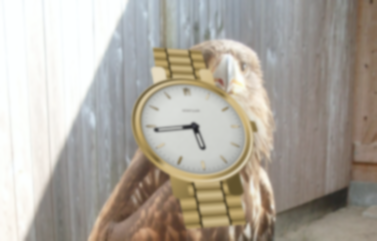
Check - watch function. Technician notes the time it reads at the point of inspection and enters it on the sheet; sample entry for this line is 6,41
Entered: 5,44
